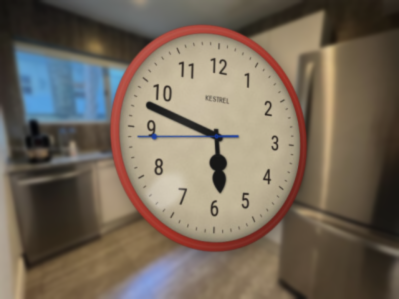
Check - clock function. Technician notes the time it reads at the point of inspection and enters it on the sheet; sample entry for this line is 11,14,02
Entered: 5,47,44
